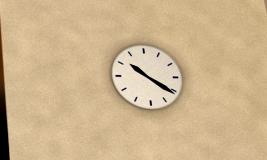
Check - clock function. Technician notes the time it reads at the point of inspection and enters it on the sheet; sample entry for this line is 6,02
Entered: 10,21
